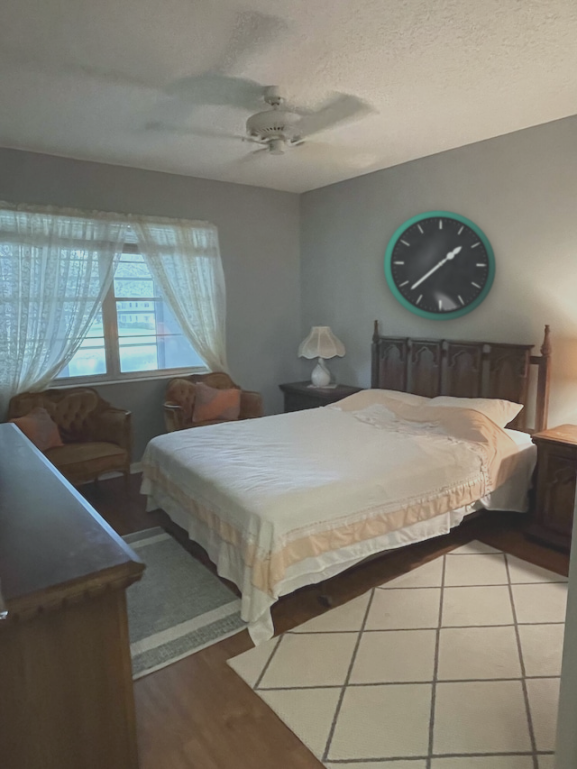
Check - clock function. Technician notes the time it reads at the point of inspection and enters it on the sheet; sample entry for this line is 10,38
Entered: 1,38
